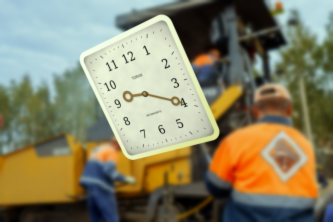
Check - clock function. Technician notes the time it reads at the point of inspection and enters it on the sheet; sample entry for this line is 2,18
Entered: 9,20
